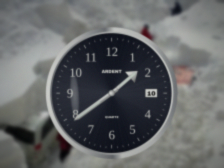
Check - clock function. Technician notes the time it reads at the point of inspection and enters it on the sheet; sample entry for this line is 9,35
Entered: 1,39
